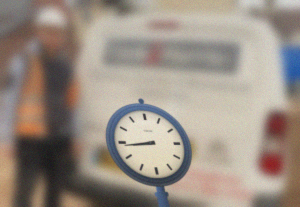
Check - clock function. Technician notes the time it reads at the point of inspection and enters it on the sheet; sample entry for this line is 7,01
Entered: 8,44
